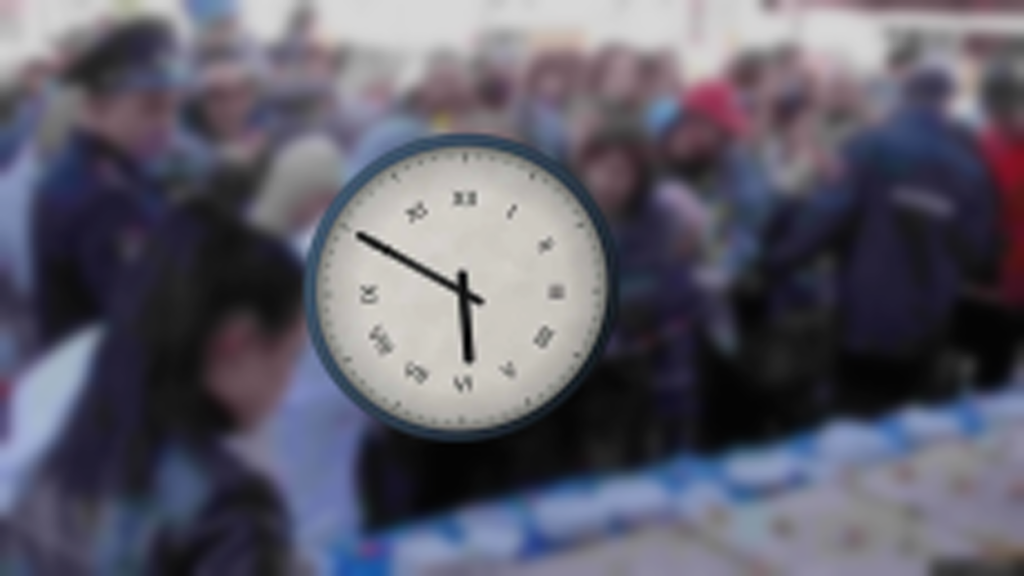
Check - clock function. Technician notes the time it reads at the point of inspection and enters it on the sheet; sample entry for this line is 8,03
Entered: 5,50
